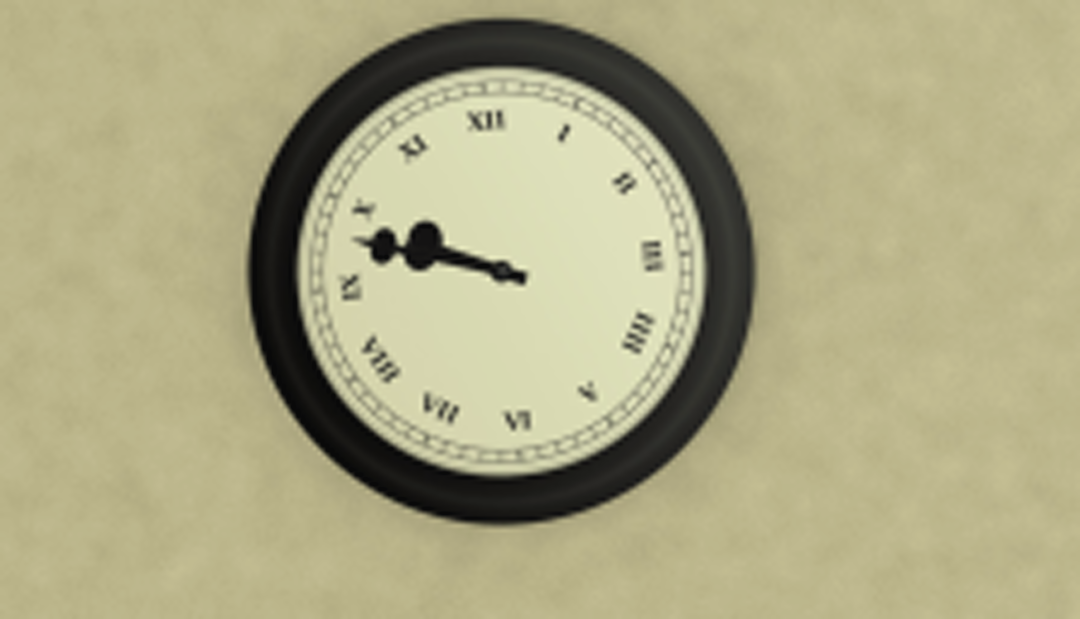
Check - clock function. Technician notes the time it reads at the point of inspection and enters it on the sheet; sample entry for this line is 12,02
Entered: 9,48
